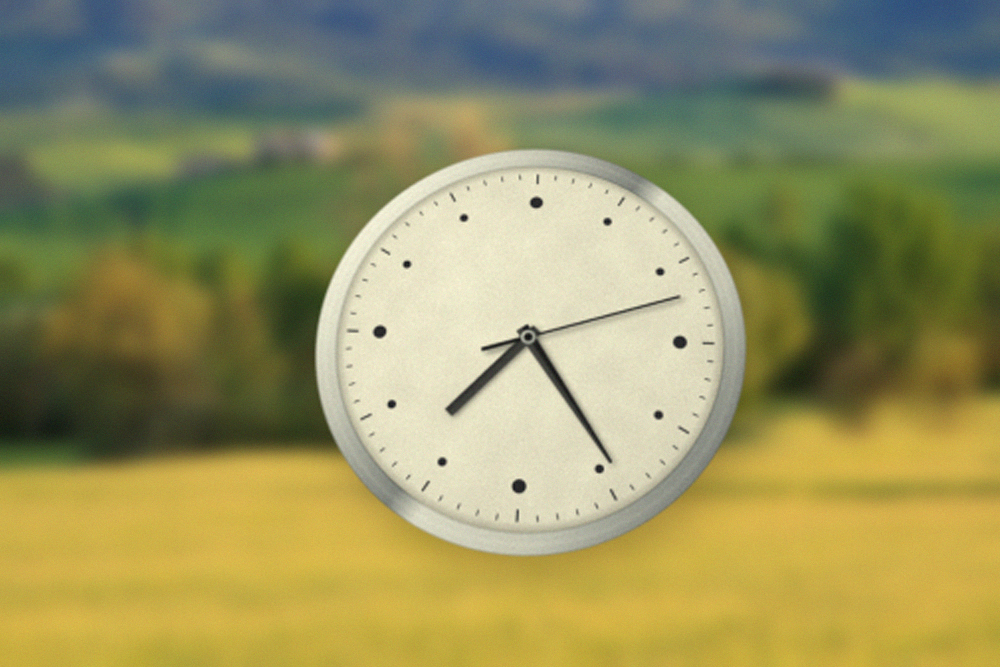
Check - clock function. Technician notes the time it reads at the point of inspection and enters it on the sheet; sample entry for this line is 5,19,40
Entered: 7,24,12
